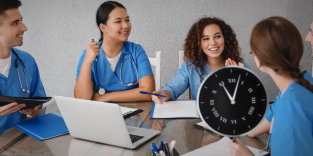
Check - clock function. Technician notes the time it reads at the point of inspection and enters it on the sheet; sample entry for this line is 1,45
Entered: 11,03
